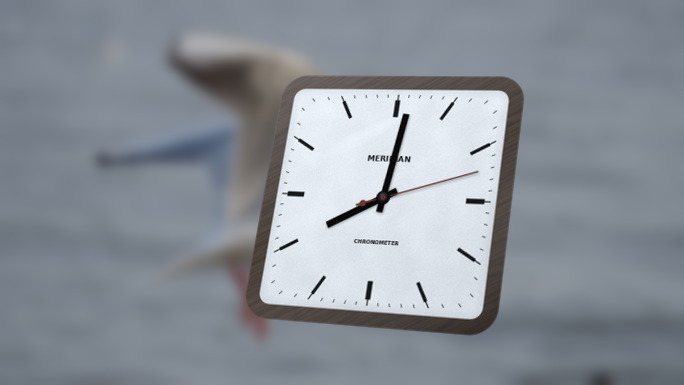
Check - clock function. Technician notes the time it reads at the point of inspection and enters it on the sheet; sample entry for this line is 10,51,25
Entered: 8,01,12
